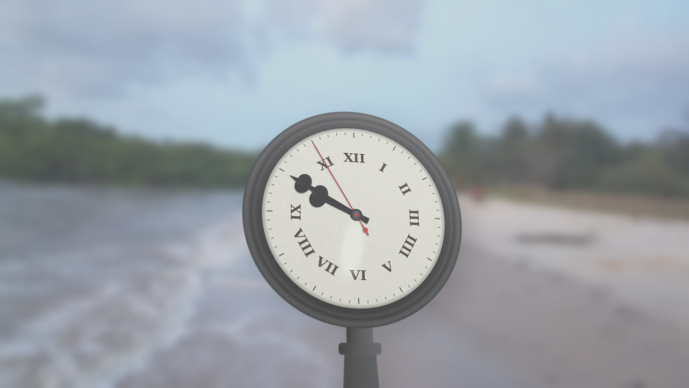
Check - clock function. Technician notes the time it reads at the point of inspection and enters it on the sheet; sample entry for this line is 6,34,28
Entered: 9,49,55
